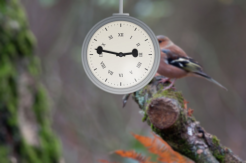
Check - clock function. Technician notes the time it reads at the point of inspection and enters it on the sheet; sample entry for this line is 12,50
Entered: 2,47
